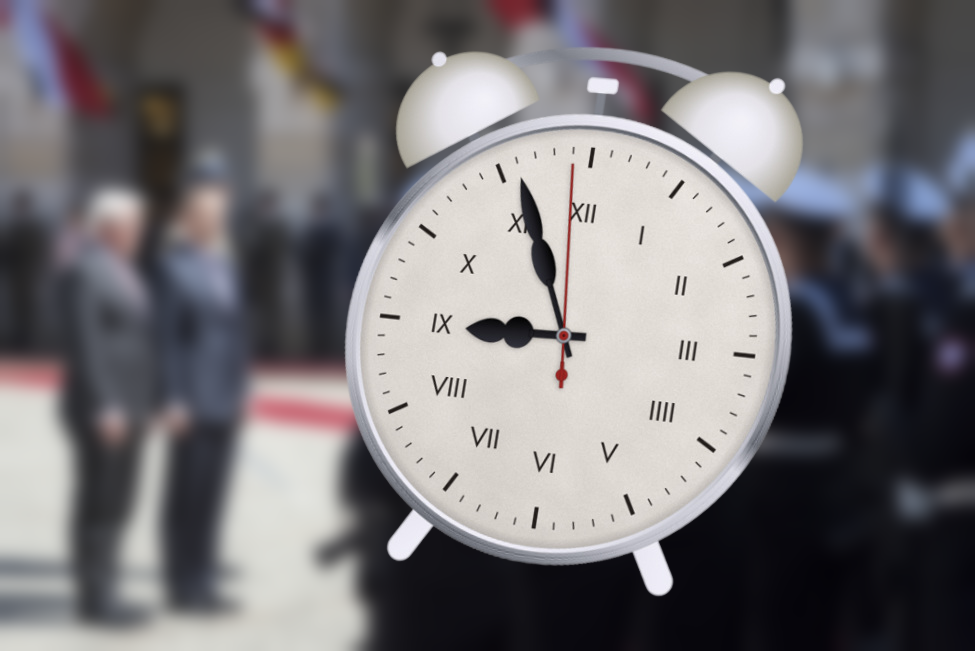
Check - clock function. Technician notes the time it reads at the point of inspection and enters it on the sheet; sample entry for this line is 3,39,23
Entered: 8,55,59
